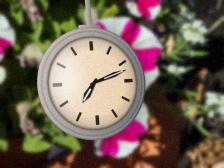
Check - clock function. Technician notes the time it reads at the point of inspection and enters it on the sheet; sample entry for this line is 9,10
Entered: 7,12
